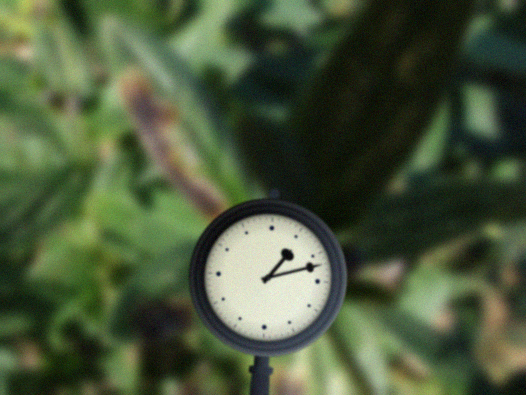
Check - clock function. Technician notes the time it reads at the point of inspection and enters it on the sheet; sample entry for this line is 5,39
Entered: 1,12
